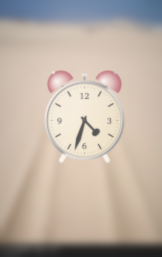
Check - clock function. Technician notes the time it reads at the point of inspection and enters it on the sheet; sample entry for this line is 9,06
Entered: 4,33
